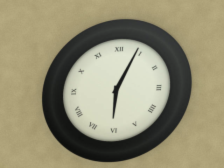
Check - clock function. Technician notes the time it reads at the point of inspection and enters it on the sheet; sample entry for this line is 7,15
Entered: 6,04
